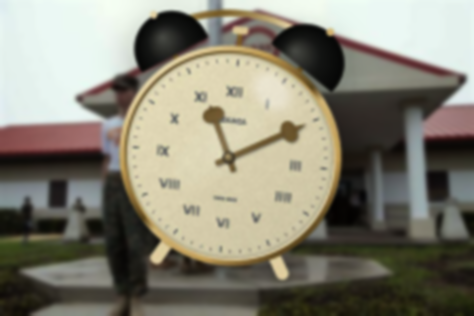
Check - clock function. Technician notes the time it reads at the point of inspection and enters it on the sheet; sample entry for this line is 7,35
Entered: 11,10
